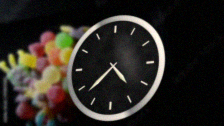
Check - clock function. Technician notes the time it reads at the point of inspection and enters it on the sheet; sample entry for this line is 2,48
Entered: 4,38
